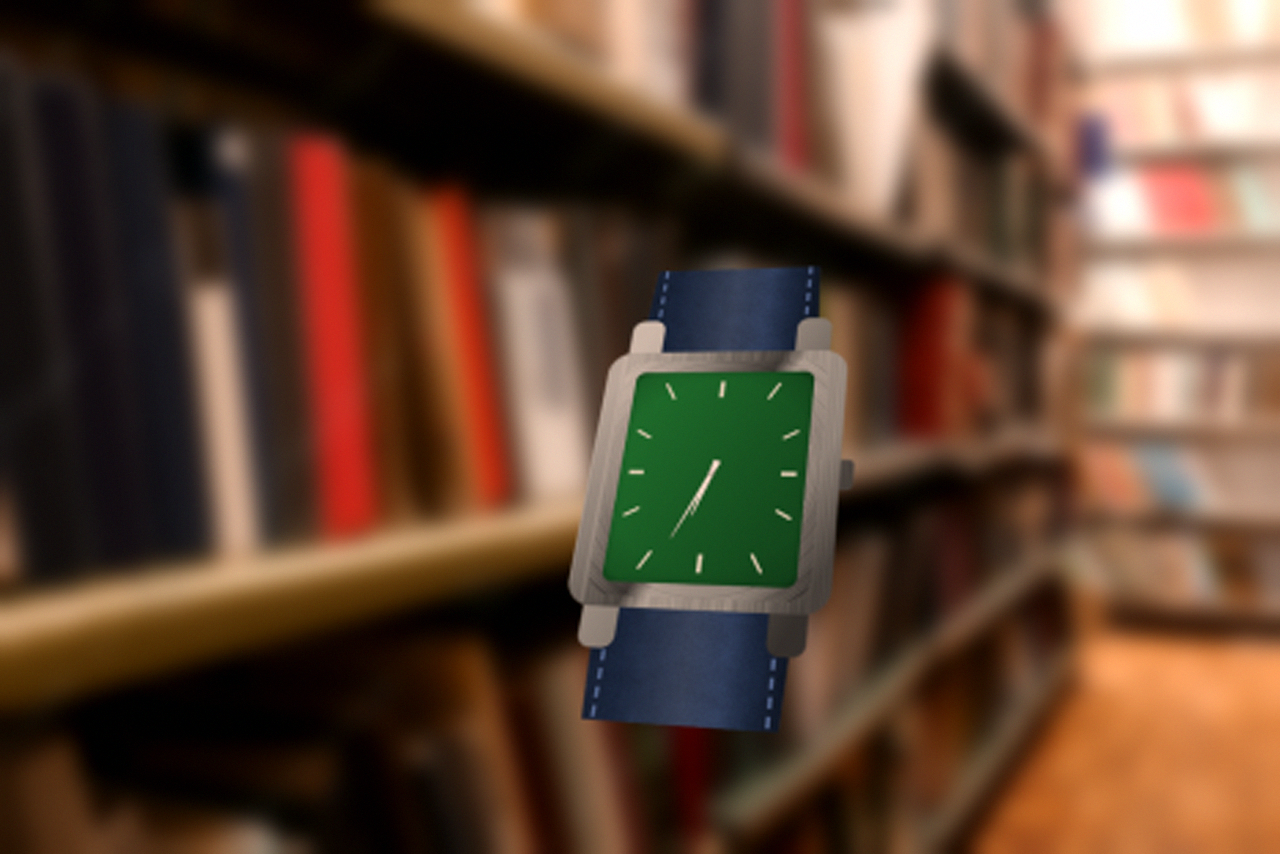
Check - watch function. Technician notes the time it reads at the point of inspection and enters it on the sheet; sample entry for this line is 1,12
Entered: 6,34
